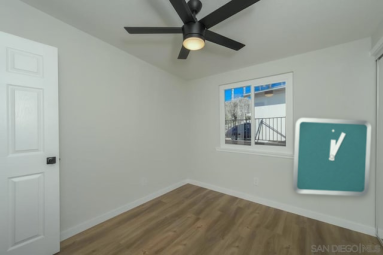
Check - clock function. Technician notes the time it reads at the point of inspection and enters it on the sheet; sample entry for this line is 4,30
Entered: 12,04
